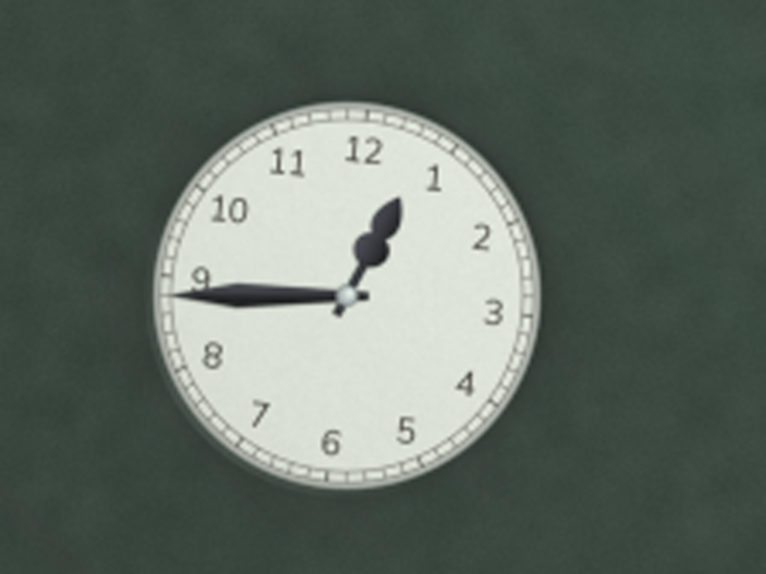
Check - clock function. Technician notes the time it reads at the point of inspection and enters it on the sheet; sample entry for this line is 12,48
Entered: 12,44
